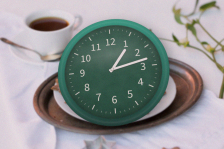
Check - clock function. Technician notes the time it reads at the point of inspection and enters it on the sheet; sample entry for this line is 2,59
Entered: 1,13
